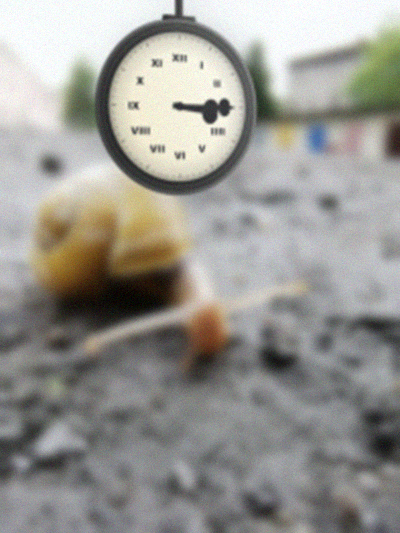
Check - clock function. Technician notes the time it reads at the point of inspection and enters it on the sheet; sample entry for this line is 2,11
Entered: 3,15
